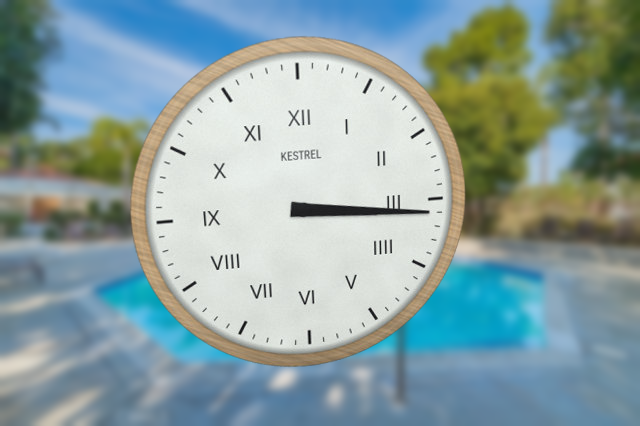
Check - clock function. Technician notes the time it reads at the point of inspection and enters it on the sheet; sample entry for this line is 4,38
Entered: 3,16
